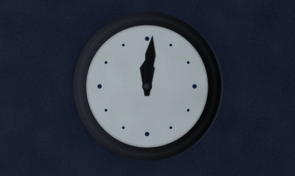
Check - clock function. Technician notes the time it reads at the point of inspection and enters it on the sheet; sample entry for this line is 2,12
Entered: 12,01
